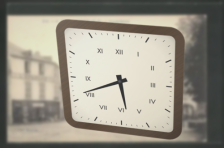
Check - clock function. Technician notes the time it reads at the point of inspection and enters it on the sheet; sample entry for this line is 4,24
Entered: 5,41
